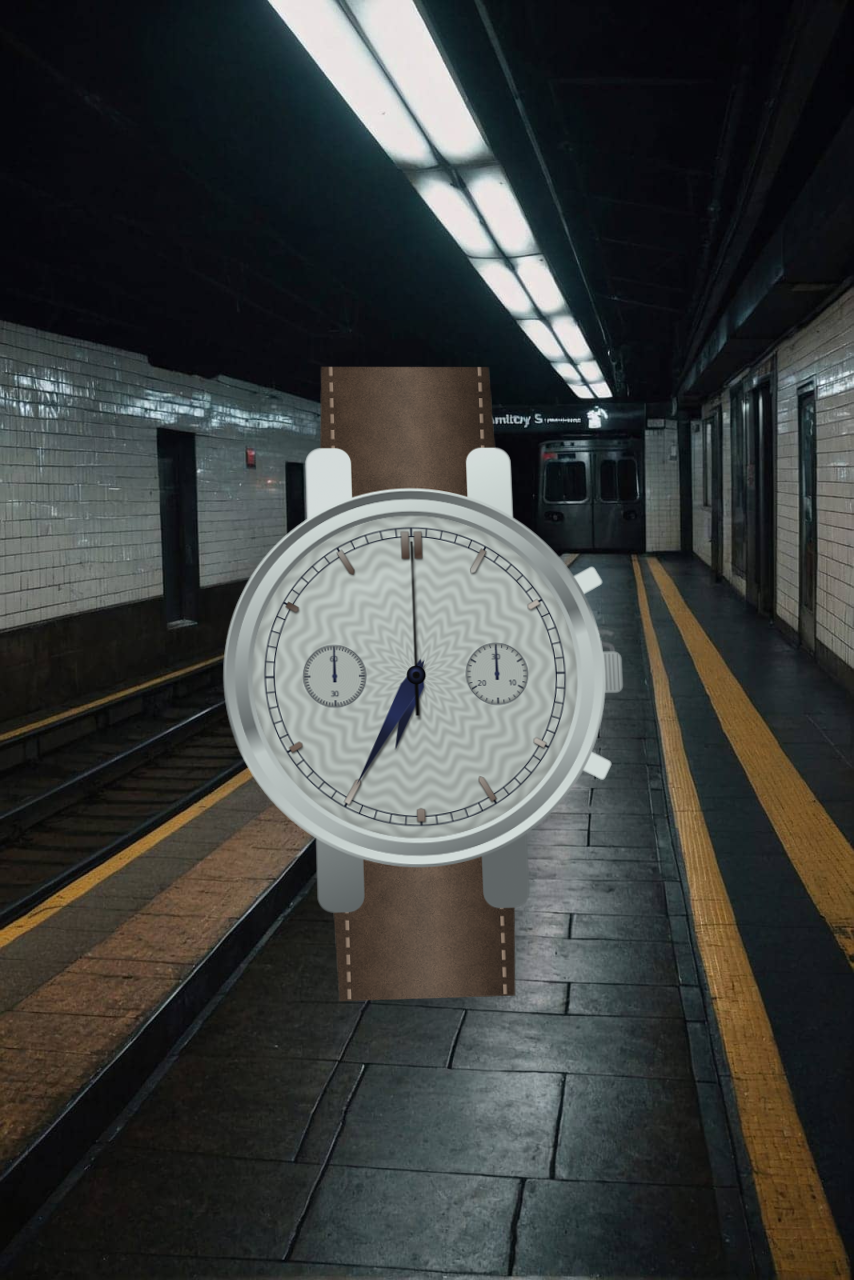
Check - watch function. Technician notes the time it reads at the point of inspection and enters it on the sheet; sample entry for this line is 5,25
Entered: 6,35
